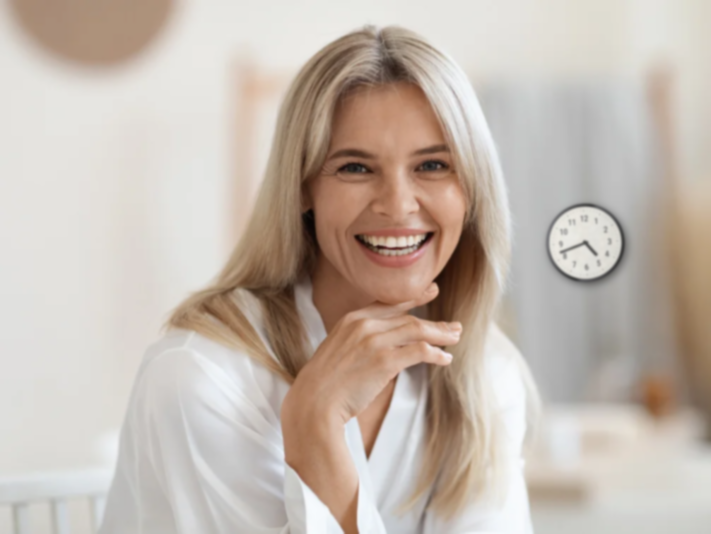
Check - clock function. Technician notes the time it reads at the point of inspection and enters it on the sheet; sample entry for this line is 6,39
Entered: 4,42
